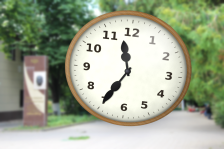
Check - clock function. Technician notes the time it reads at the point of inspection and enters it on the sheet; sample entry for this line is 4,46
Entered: 11,35
